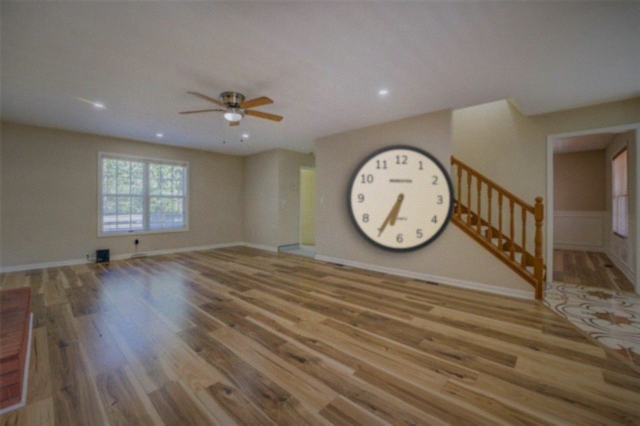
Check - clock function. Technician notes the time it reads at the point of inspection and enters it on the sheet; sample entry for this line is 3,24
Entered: 6,35
